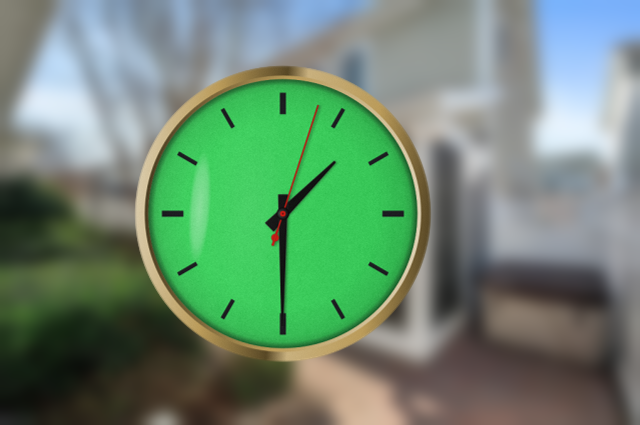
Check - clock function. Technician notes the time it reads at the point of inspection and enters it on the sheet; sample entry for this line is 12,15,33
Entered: 1,30,03
